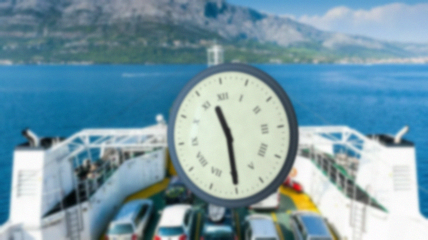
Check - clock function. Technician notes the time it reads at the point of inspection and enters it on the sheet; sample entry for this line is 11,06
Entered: 11,30
